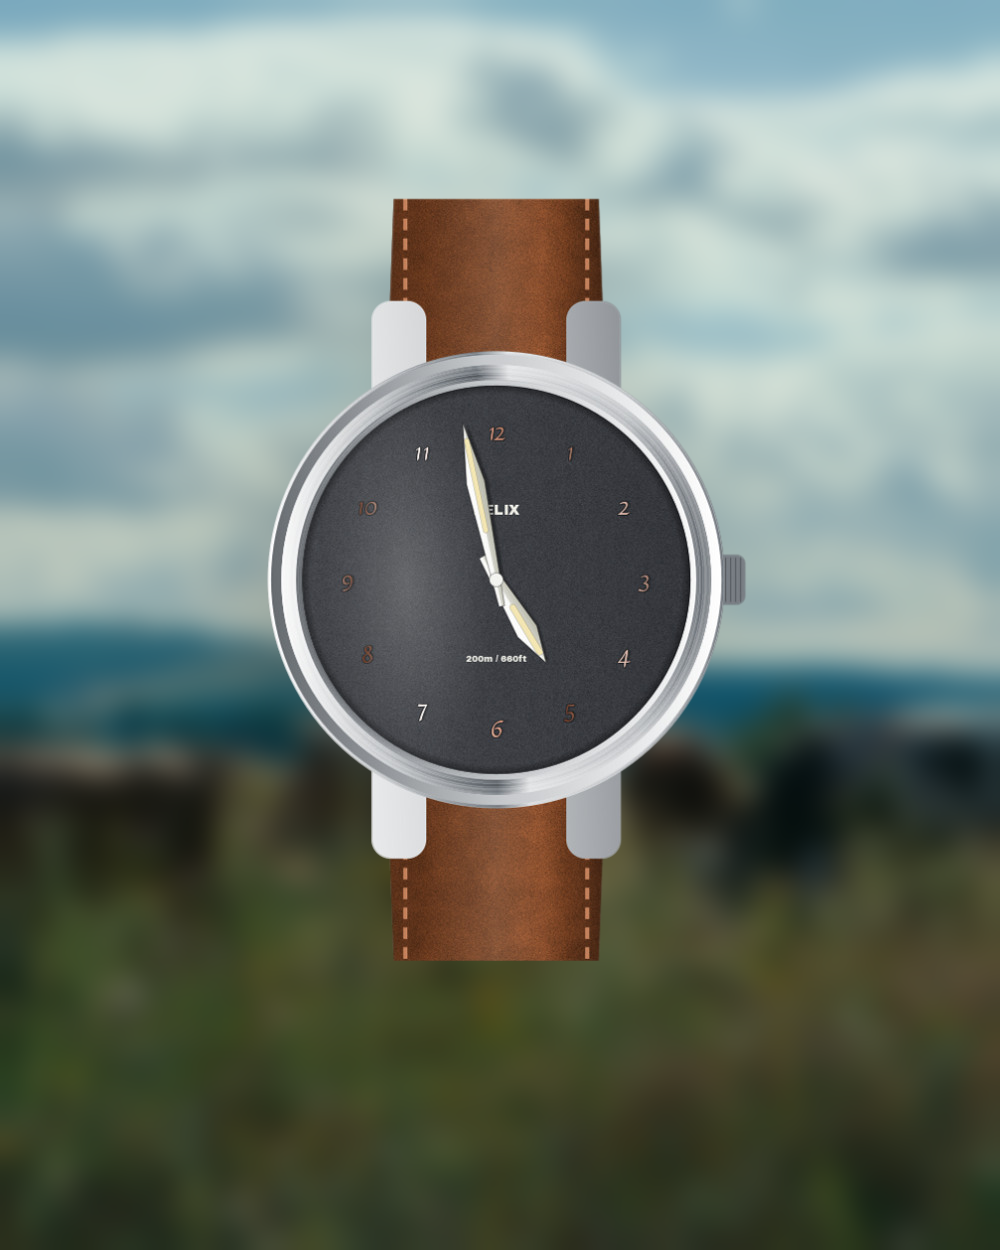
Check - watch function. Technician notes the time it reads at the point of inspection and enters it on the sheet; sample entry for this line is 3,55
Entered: 4,58
